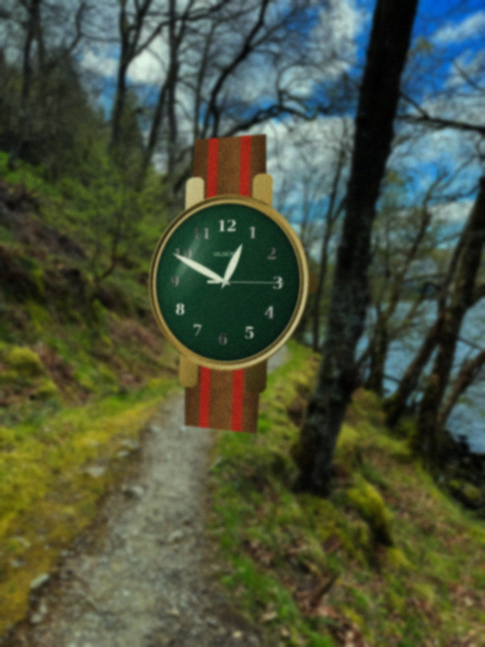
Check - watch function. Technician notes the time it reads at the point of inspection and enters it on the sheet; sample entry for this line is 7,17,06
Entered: 12,49,15
